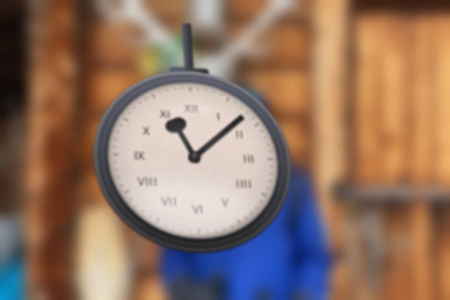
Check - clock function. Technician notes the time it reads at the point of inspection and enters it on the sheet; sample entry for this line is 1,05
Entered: 11,08
